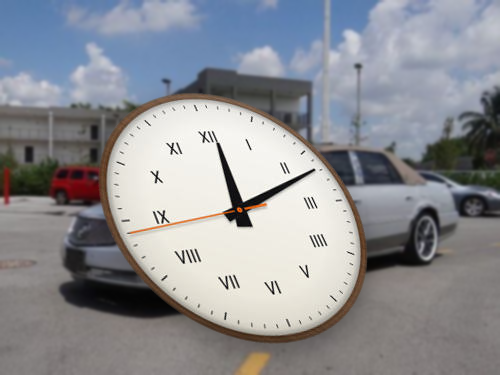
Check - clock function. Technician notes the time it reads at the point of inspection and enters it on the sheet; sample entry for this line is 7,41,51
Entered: 12,11,44
